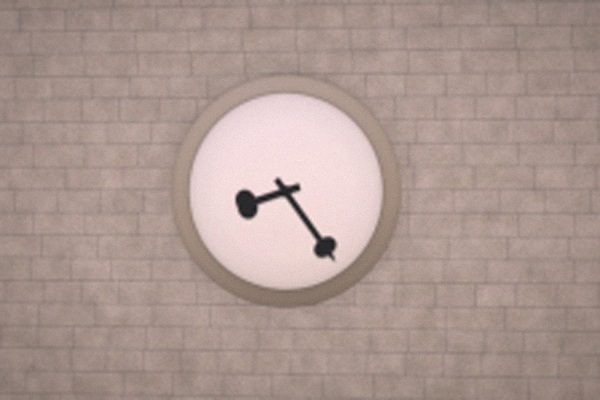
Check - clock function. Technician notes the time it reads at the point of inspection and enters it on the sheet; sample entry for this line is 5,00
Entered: 8,24
